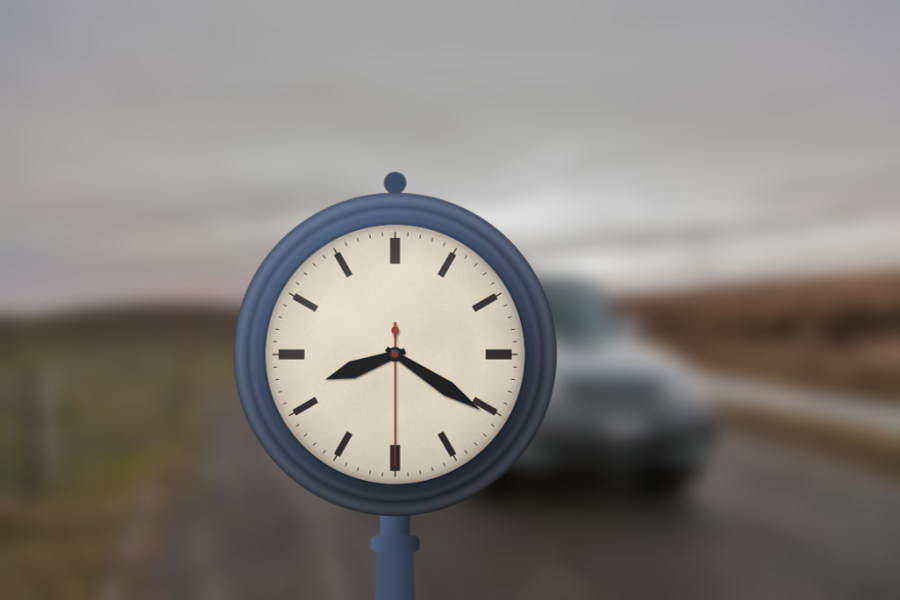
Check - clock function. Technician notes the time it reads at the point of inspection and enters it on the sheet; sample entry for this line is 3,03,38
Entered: 8,20,30
